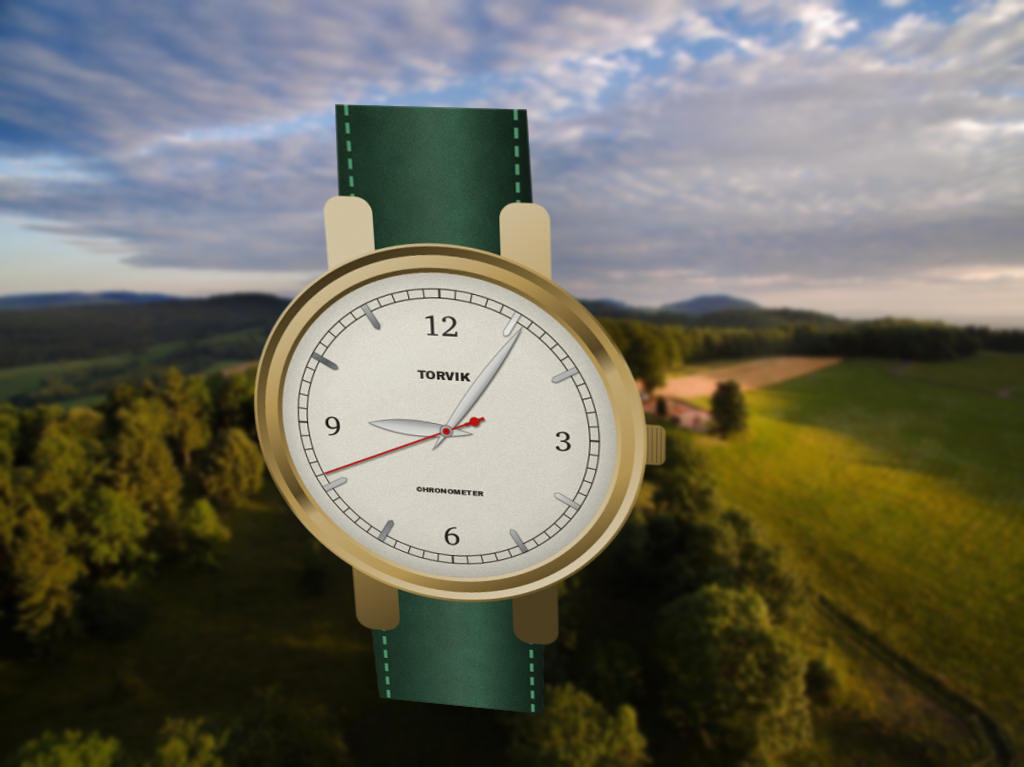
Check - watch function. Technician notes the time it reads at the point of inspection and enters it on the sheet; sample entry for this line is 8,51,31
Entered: 9,05,41
